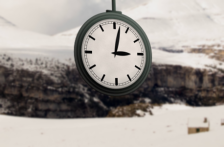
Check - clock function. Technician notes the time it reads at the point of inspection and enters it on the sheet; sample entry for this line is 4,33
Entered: 3,02
